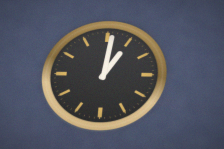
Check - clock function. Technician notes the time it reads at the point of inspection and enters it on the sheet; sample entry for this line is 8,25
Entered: 1,01
